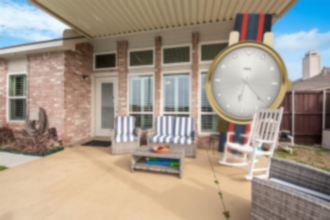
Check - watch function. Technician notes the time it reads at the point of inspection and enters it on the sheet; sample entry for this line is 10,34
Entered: 6,22
